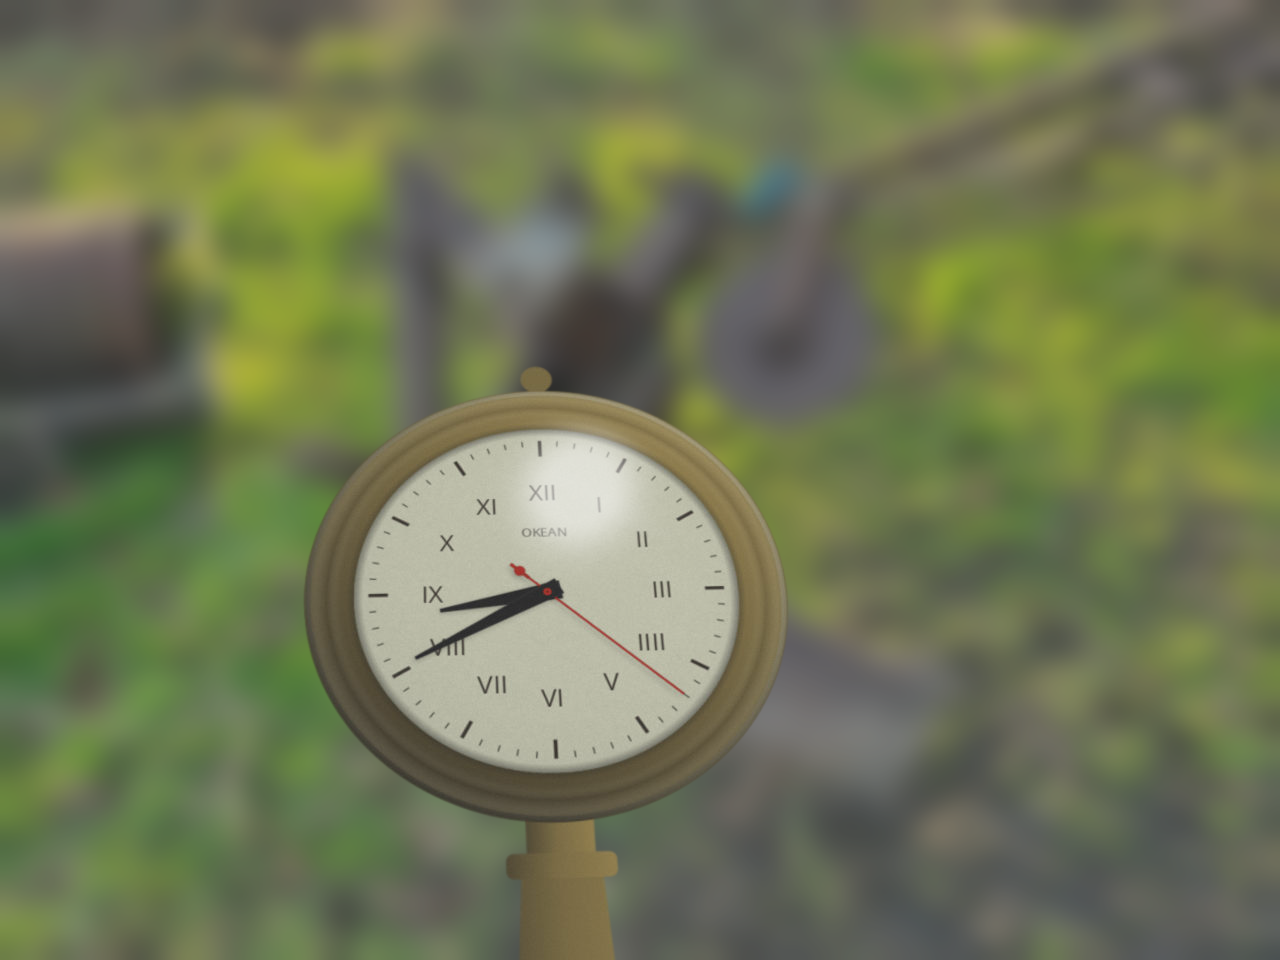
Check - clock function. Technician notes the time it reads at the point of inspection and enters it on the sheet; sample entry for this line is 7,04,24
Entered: 8,40,22
